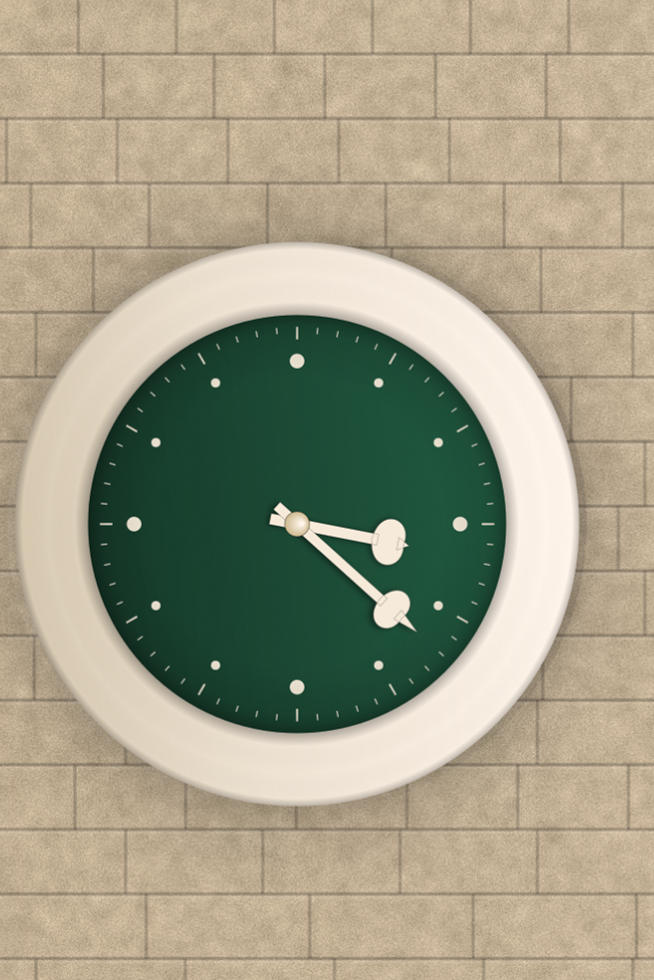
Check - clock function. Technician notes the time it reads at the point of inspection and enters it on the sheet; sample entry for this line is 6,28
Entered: 3,22
